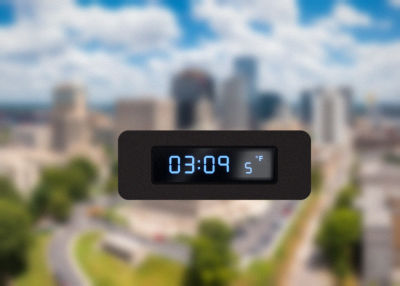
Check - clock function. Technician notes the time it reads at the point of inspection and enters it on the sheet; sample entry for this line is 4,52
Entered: 3,09
